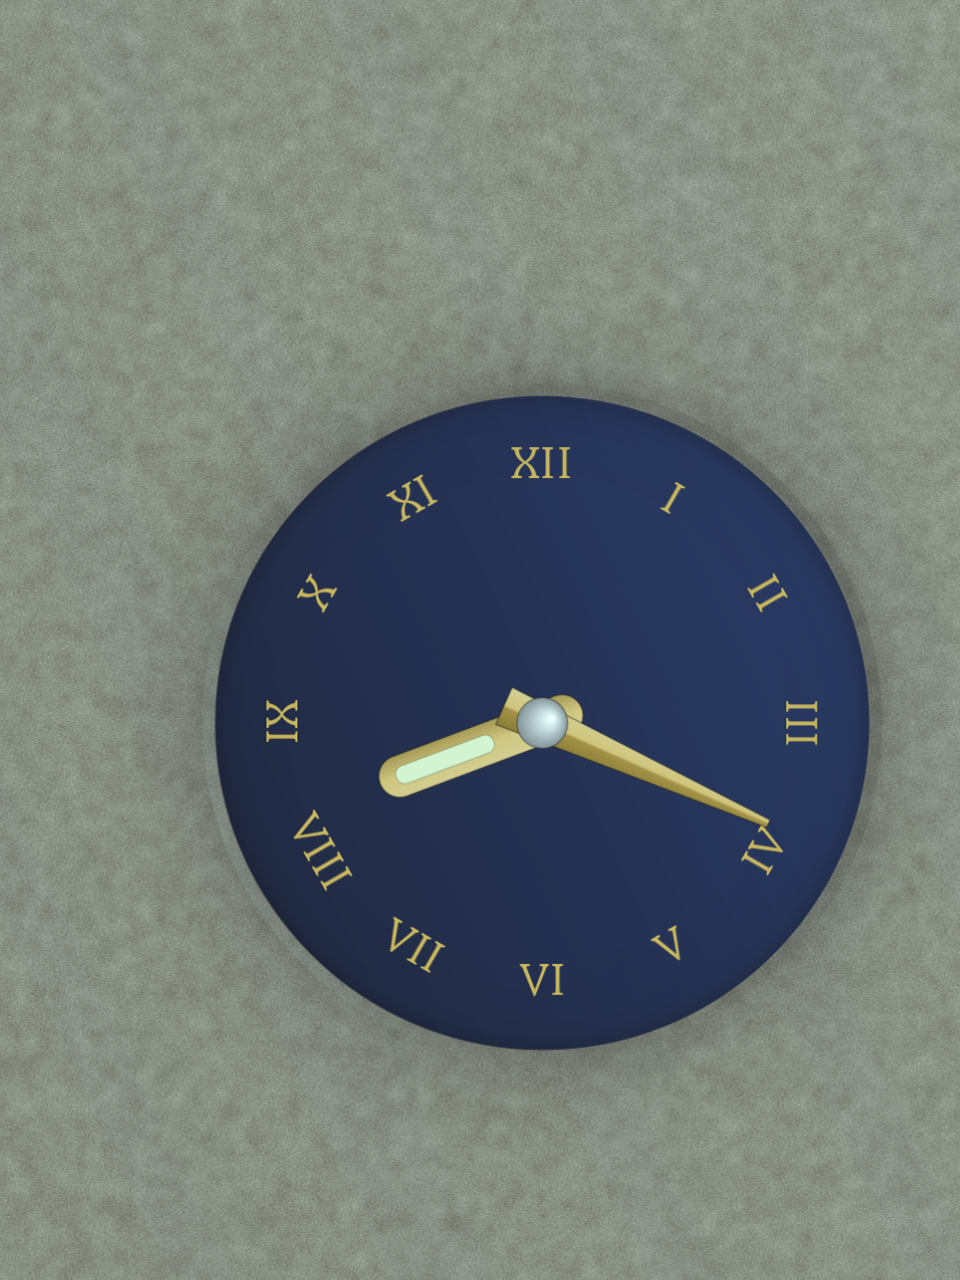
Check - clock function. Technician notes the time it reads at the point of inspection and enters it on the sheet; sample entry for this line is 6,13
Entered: 8,19
